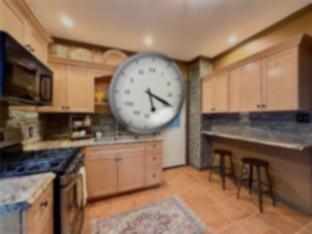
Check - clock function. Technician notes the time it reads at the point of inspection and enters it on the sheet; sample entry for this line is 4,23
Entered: 5,19
